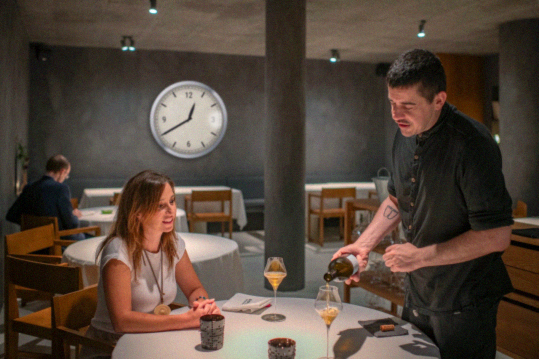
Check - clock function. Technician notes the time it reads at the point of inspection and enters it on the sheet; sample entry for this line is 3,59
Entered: 12,40
